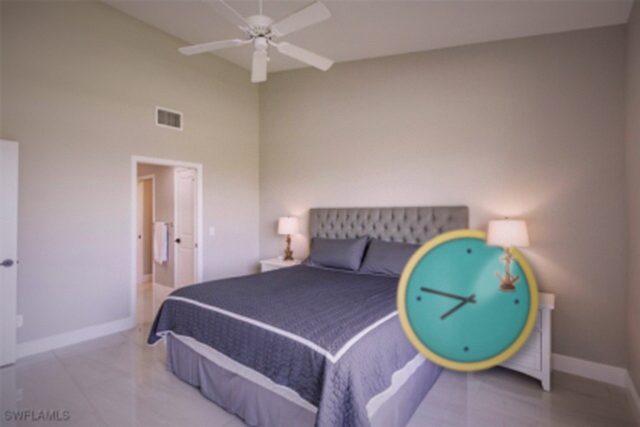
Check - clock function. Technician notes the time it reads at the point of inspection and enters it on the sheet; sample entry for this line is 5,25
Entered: 7,47
